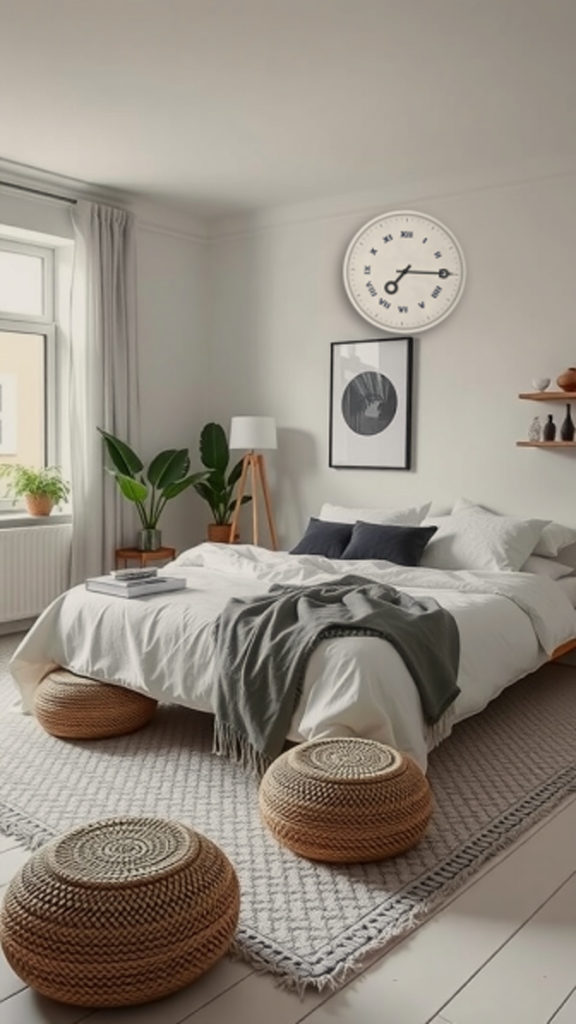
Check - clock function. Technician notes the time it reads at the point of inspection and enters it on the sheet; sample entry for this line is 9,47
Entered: 7,15
